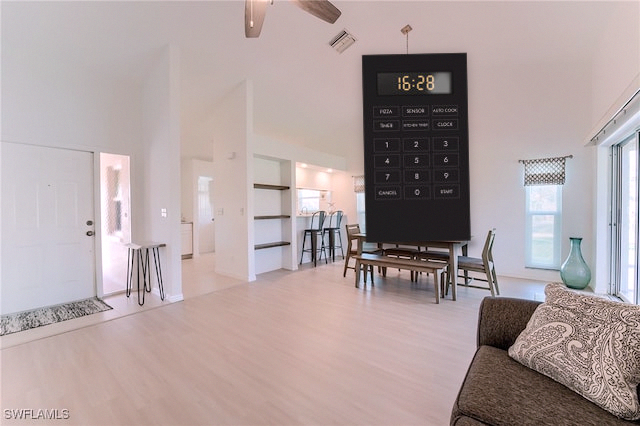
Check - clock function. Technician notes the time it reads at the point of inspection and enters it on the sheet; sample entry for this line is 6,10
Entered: 16,28
